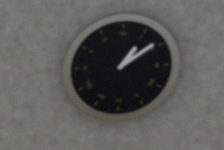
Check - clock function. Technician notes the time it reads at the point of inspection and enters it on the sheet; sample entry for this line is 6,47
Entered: 1,09
